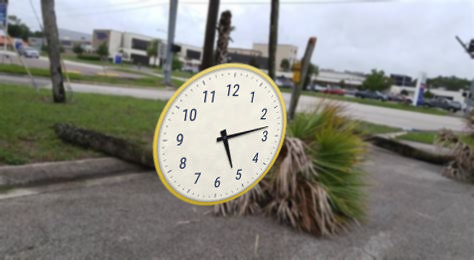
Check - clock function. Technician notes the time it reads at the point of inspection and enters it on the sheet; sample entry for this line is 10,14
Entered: 5,13
